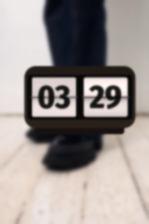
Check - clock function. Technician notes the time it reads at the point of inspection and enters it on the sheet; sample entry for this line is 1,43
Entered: 3,29
